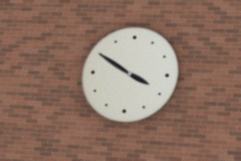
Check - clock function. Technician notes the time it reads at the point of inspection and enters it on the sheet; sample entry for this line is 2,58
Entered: 3,50
